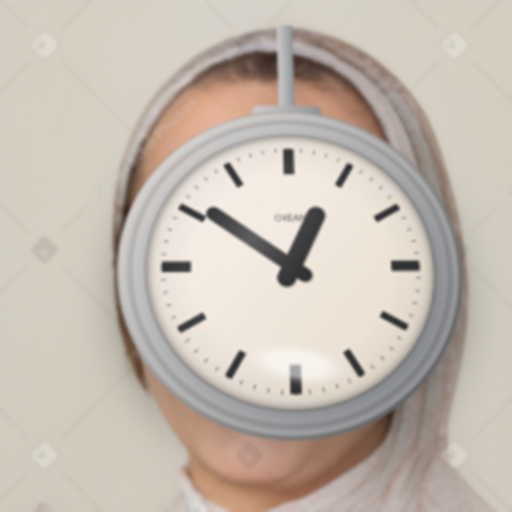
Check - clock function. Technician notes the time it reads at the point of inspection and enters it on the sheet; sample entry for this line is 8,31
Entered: 12,51
